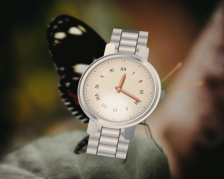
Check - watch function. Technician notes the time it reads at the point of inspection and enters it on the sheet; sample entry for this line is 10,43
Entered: 12,19
